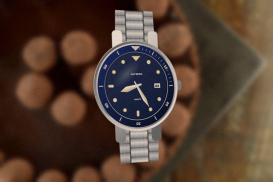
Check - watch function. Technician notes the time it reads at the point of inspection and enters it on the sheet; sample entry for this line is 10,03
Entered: 8,25
